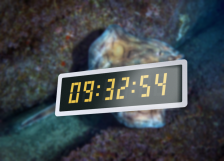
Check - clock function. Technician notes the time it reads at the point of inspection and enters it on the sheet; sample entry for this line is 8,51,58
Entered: 9,32,54
